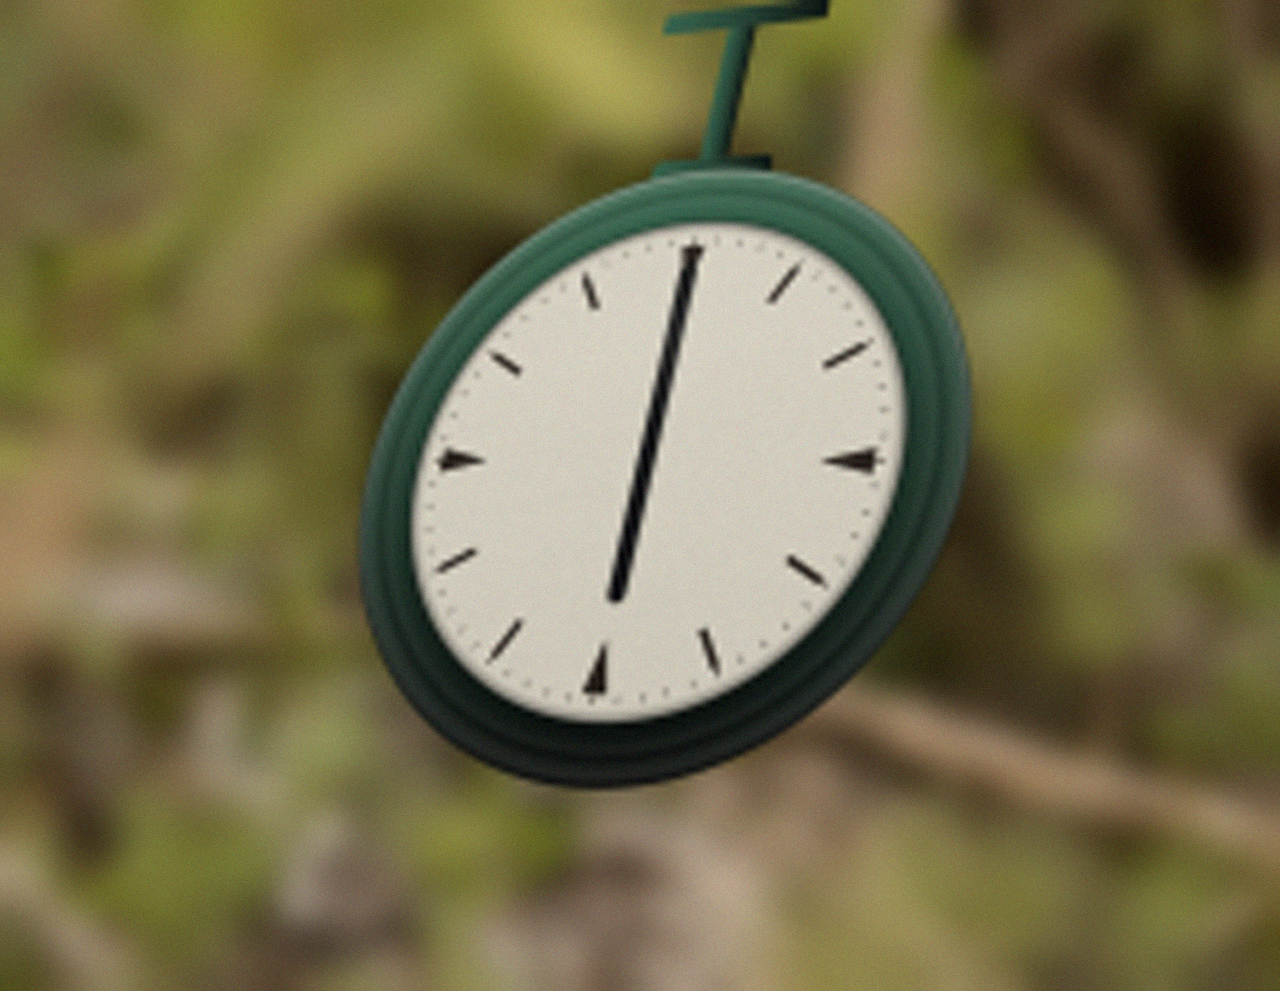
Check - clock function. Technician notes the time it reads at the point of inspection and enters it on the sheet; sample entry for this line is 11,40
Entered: 6,00
